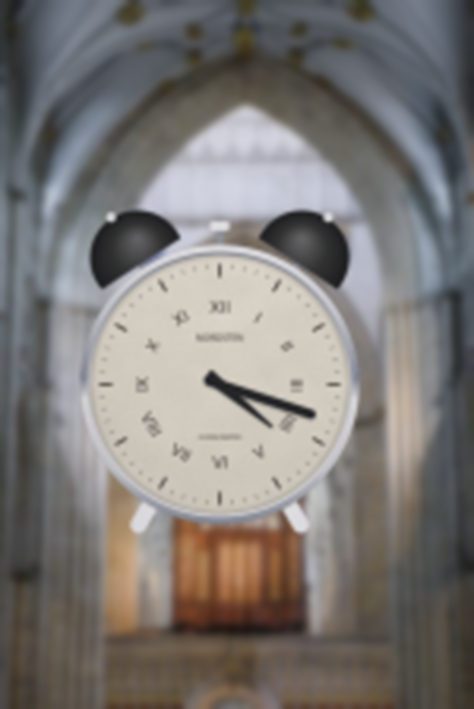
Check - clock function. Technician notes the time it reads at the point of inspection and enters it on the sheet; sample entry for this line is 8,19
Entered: 4,18
